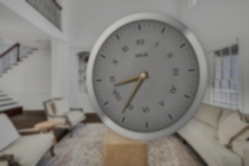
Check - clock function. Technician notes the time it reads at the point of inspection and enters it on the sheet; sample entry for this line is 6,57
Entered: 8,36
